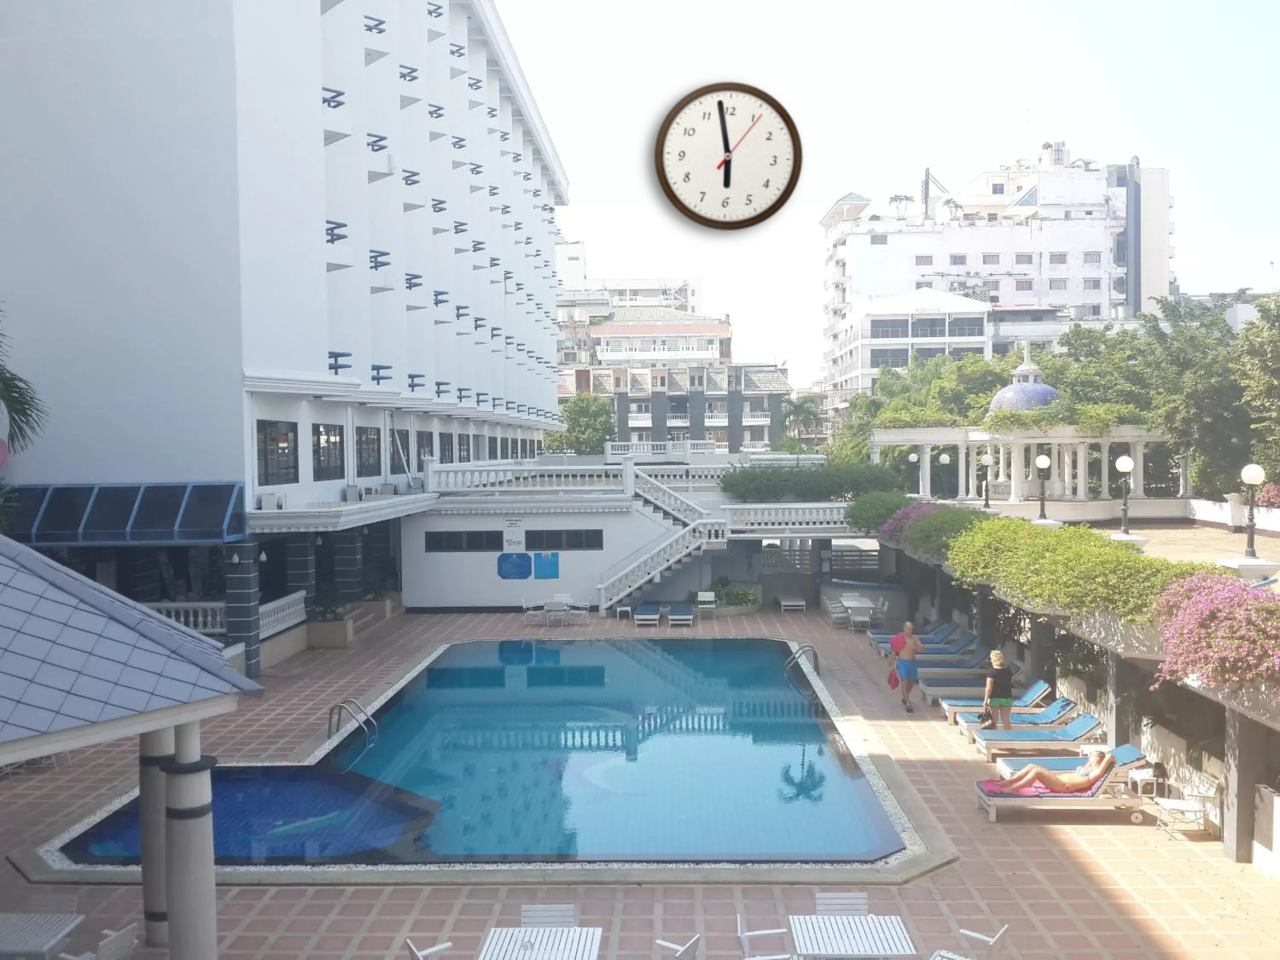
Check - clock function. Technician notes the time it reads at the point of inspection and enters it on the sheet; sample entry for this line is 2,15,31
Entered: 5,58,06
